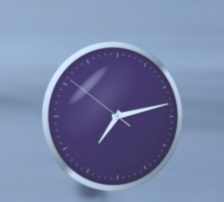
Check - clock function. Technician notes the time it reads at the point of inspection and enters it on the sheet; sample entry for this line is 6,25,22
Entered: 7,12,51
